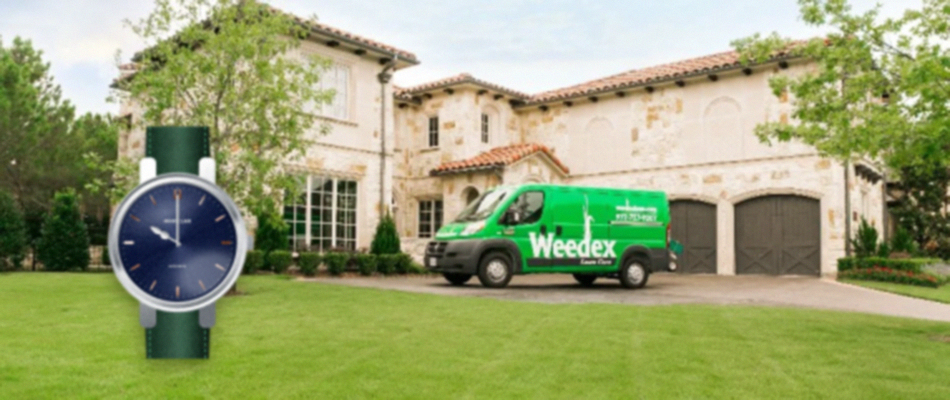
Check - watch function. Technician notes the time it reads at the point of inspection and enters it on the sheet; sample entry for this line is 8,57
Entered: 10,00
